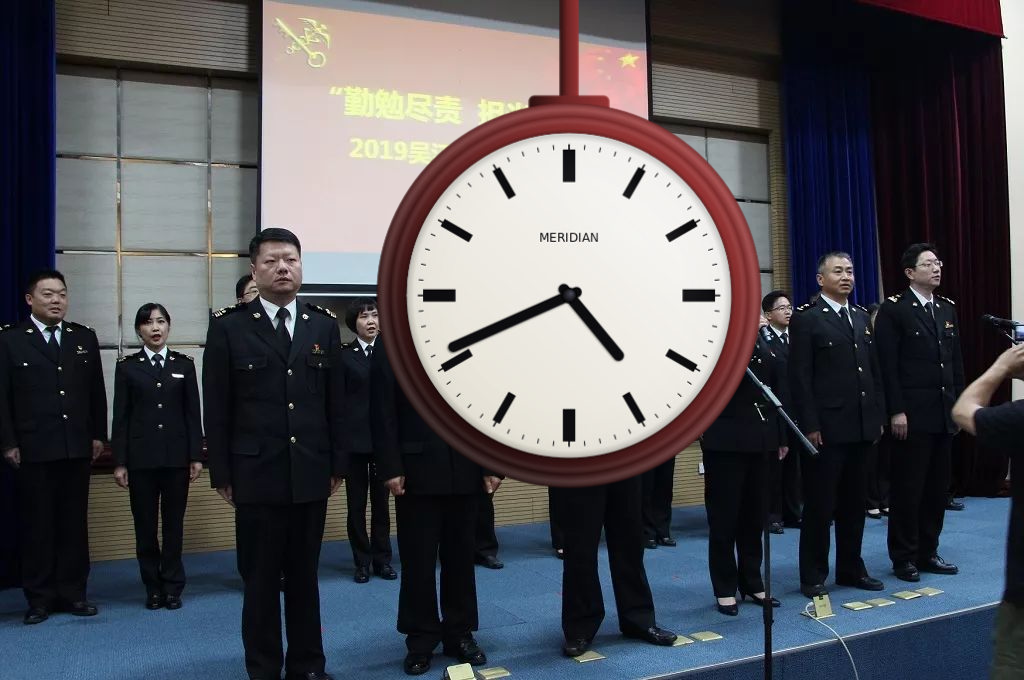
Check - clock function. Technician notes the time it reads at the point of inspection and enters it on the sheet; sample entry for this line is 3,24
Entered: 4,41
